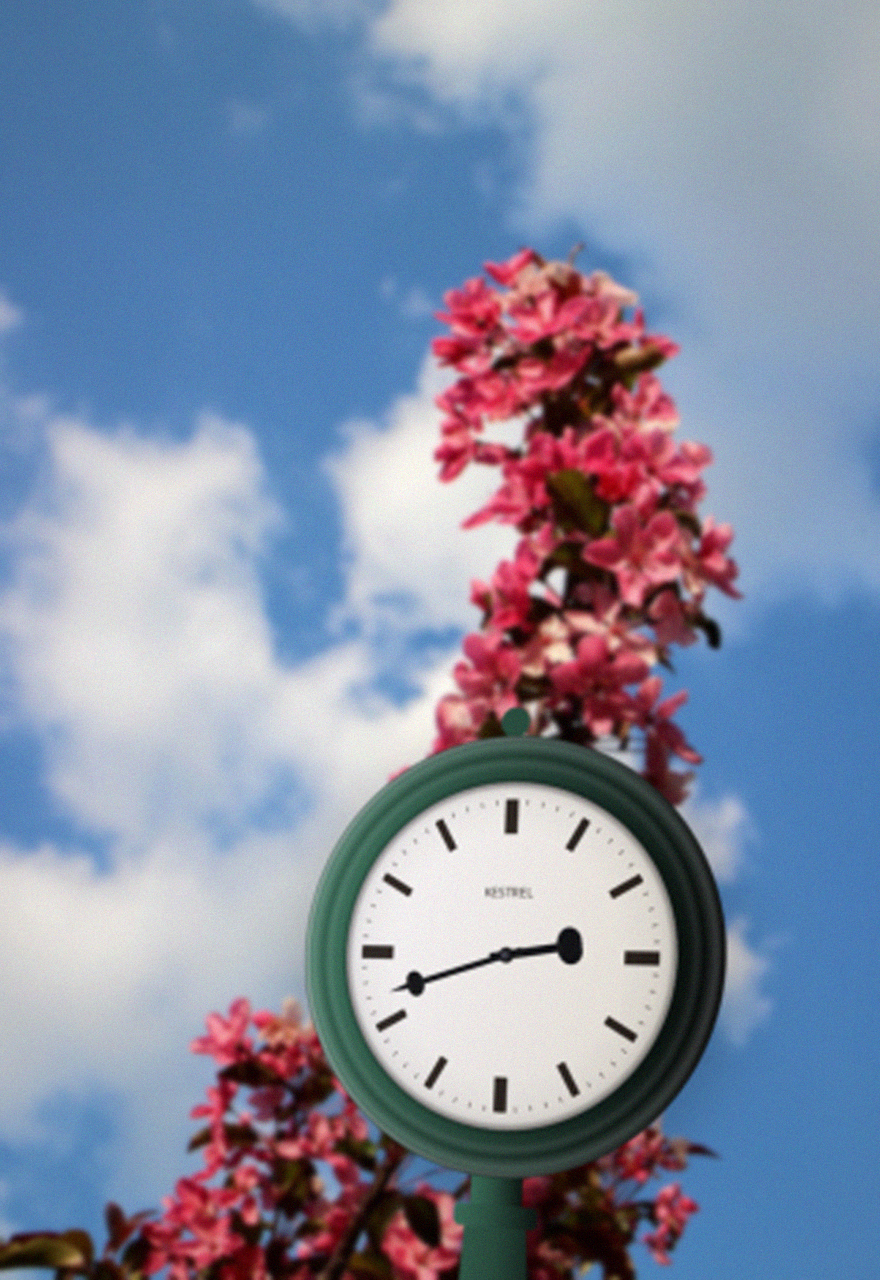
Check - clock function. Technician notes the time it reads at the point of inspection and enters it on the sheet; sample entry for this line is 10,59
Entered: 2,42
